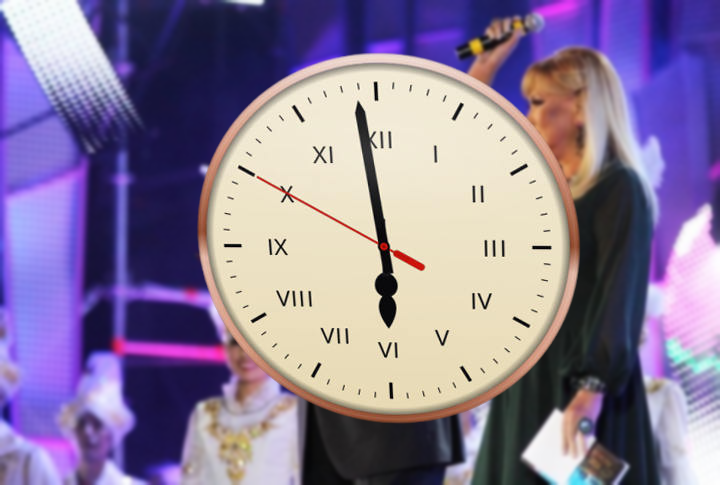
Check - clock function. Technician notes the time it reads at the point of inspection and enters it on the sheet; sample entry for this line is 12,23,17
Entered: 5,58,50
